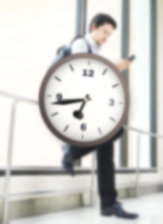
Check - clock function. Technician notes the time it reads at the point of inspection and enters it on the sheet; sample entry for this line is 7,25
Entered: 6,43
